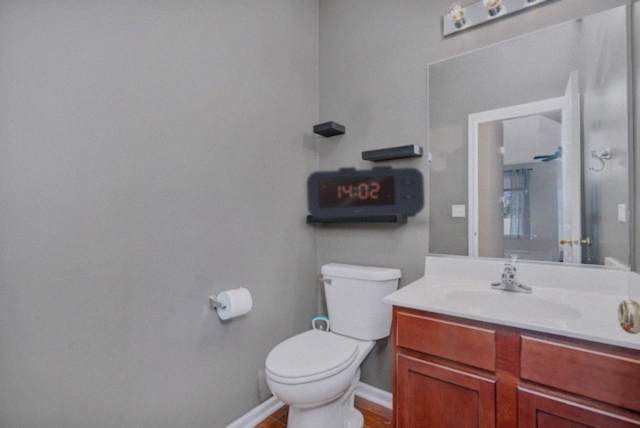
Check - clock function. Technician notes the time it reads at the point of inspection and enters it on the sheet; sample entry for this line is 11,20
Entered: 14,02
